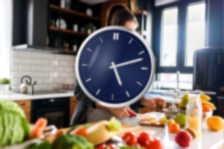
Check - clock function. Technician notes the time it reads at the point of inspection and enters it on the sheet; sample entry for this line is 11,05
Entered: 5,12
